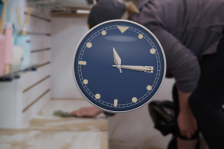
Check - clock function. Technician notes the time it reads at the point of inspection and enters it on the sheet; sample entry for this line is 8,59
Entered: 11,15
